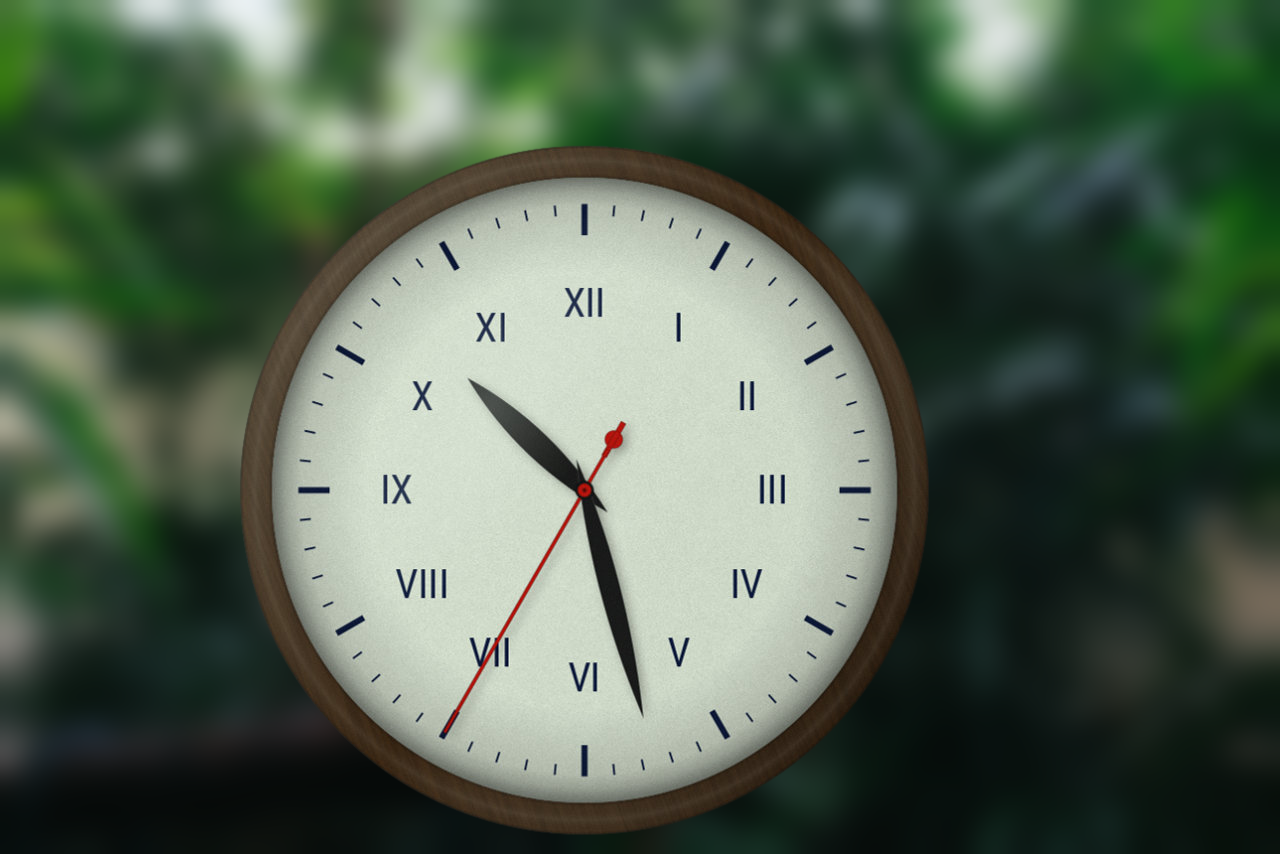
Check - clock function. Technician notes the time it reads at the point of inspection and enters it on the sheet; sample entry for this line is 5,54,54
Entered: 10,27,35
